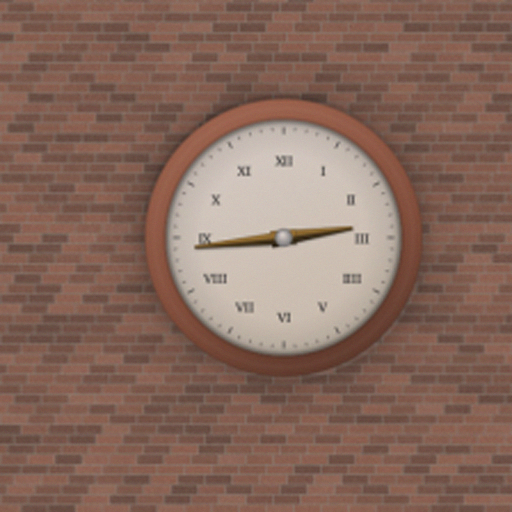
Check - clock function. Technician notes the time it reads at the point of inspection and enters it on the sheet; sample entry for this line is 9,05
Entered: 2,44
